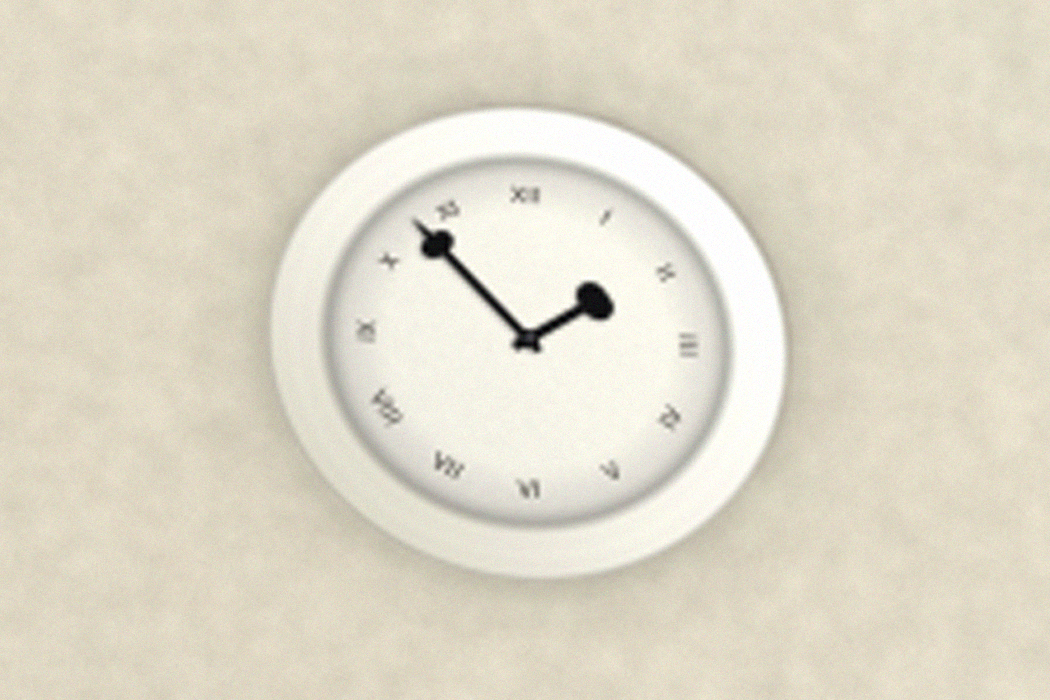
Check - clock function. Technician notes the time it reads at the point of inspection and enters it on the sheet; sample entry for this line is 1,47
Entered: 1,53
